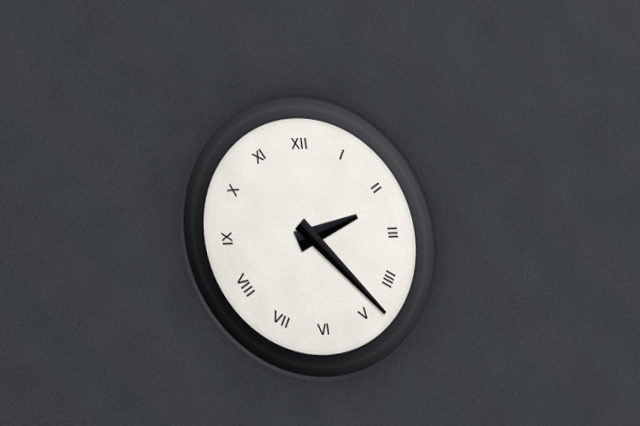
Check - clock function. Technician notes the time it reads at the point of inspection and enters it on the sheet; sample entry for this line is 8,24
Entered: 2,23
